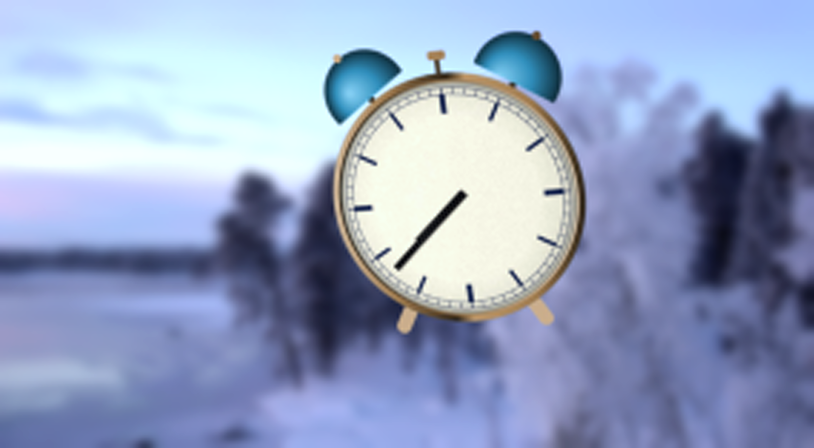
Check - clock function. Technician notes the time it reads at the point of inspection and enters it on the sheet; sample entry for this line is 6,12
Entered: 7,38
